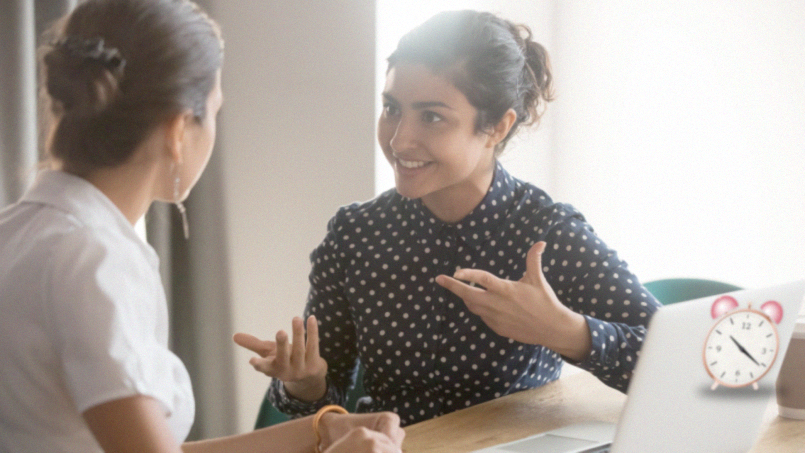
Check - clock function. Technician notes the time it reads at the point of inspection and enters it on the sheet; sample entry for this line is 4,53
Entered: 10,21
